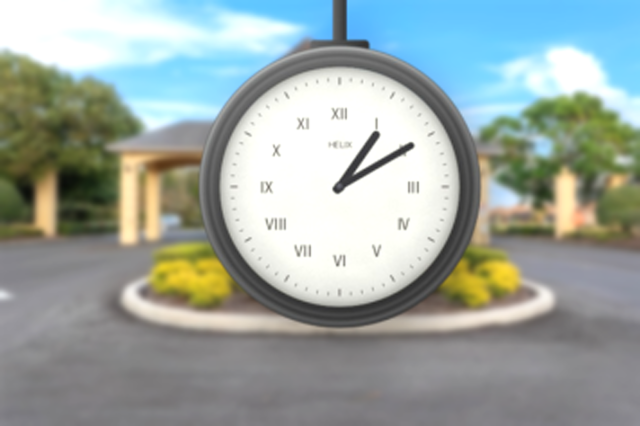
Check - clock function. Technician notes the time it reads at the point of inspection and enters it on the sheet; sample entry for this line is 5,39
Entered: 1,10
